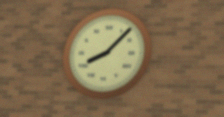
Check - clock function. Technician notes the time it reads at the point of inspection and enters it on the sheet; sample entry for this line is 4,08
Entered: 8,07
